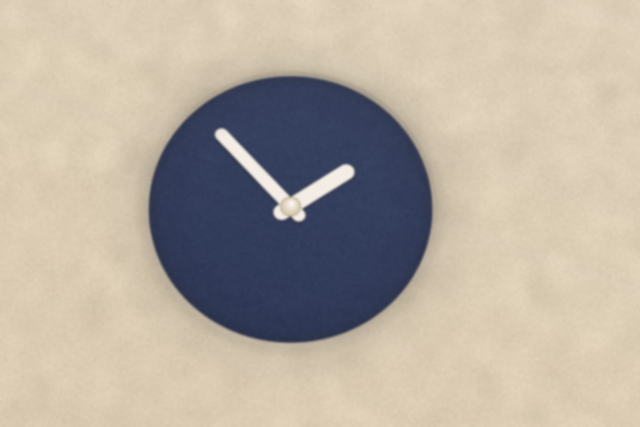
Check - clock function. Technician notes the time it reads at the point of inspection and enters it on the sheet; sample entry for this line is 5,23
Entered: 1,53
